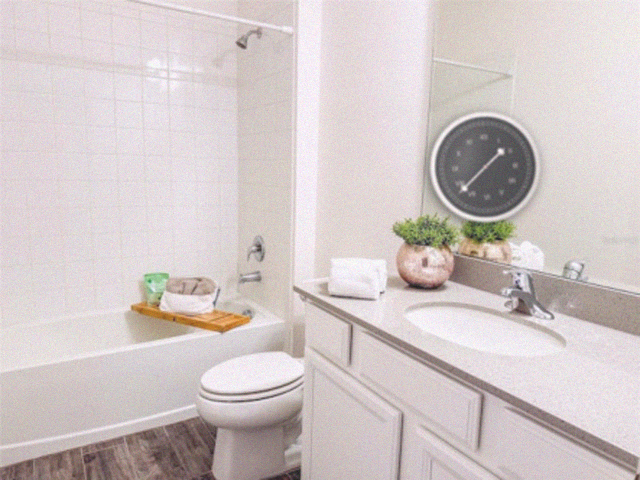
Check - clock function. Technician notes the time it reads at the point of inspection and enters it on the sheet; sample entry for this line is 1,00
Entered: 1,38
